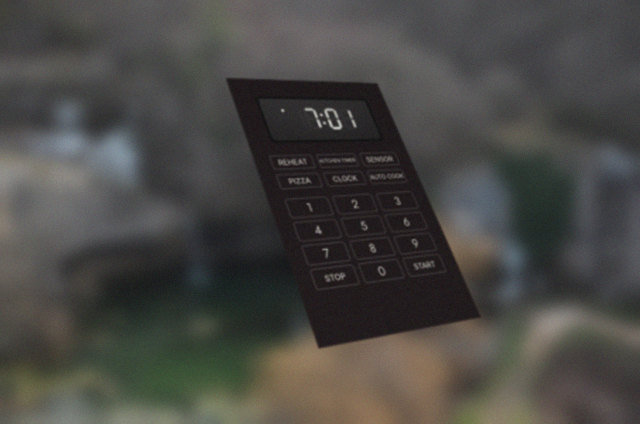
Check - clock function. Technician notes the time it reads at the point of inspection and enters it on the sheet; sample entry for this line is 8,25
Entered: 7,01
